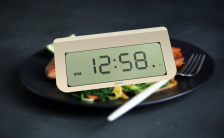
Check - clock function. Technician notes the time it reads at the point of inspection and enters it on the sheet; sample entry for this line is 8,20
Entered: 12,58
